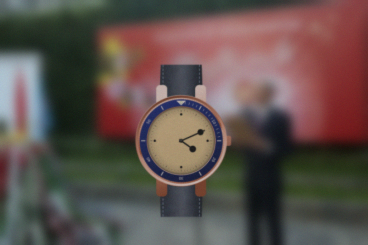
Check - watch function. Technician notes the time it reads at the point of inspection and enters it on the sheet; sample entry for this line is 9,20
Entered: 4,11
